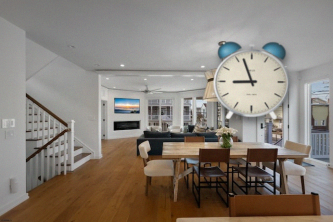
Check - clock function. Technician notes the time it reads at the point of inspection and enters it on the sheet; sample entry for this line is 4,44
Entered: 8,57
